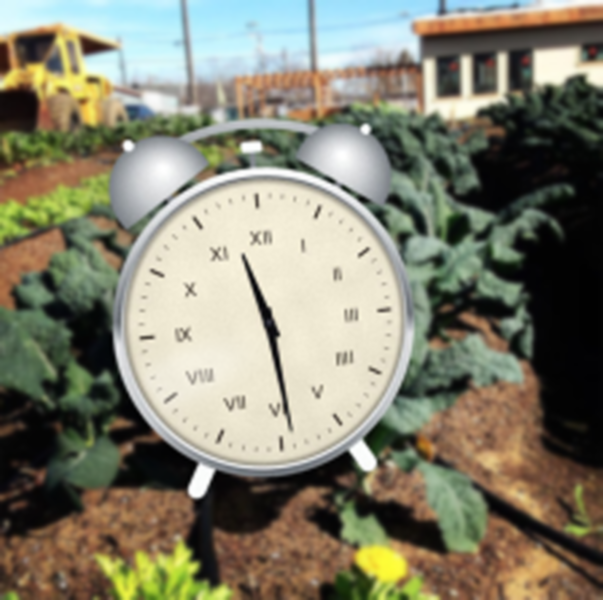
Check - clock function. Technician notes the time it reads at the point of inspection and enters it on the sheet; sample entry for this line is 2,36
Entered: 11,29
